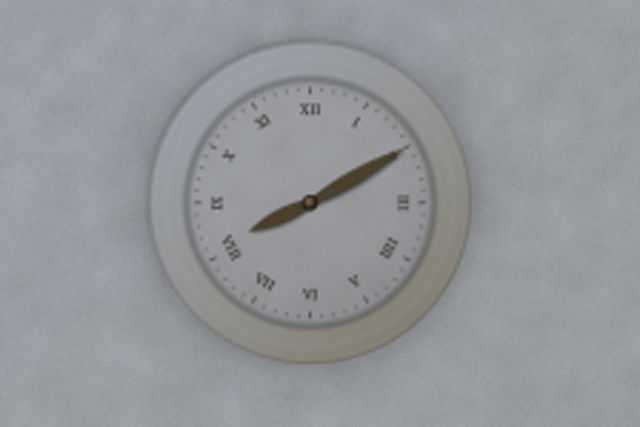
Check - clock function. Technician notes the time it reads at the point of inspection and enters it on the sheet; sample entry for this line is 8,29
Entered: 8,10
